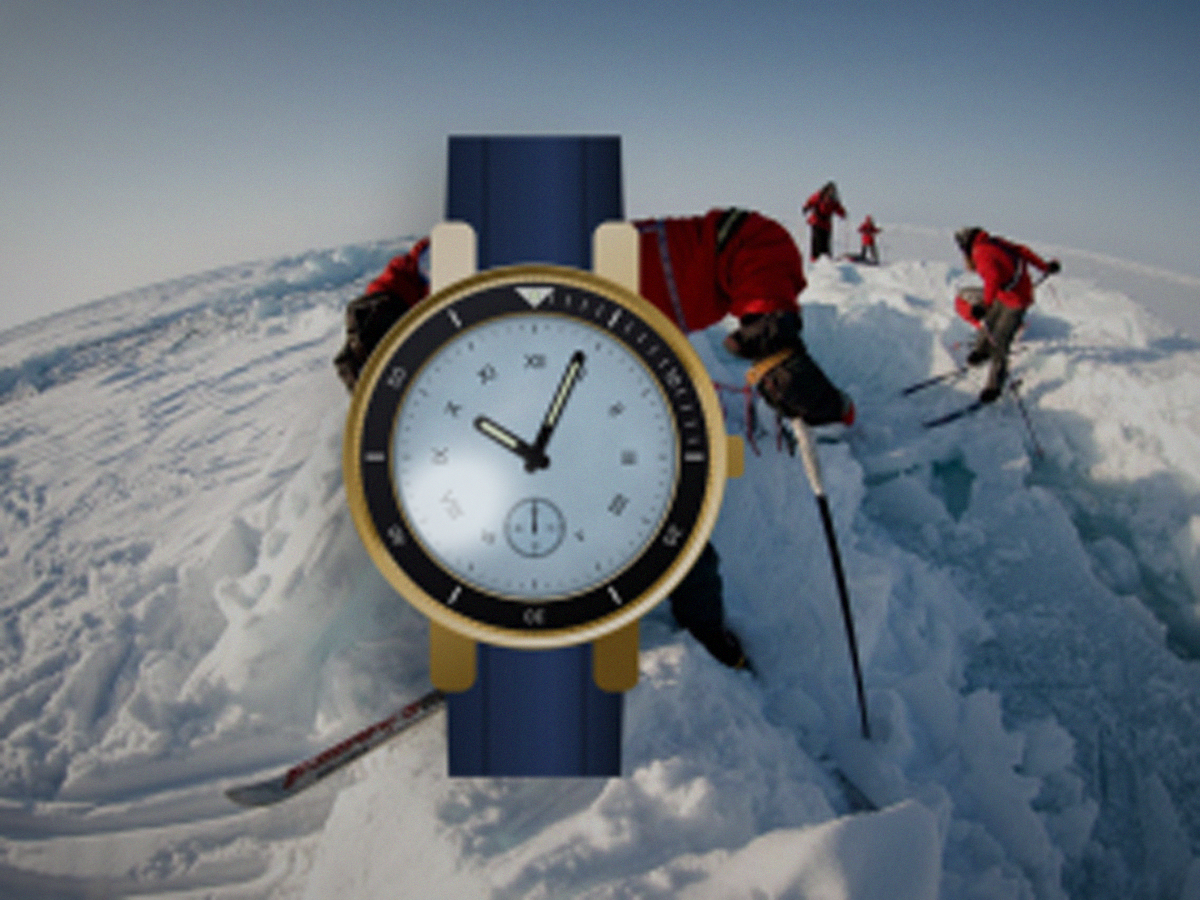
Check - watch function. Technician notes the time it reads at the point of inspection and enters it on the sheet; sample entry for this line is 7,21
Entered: 10,04
